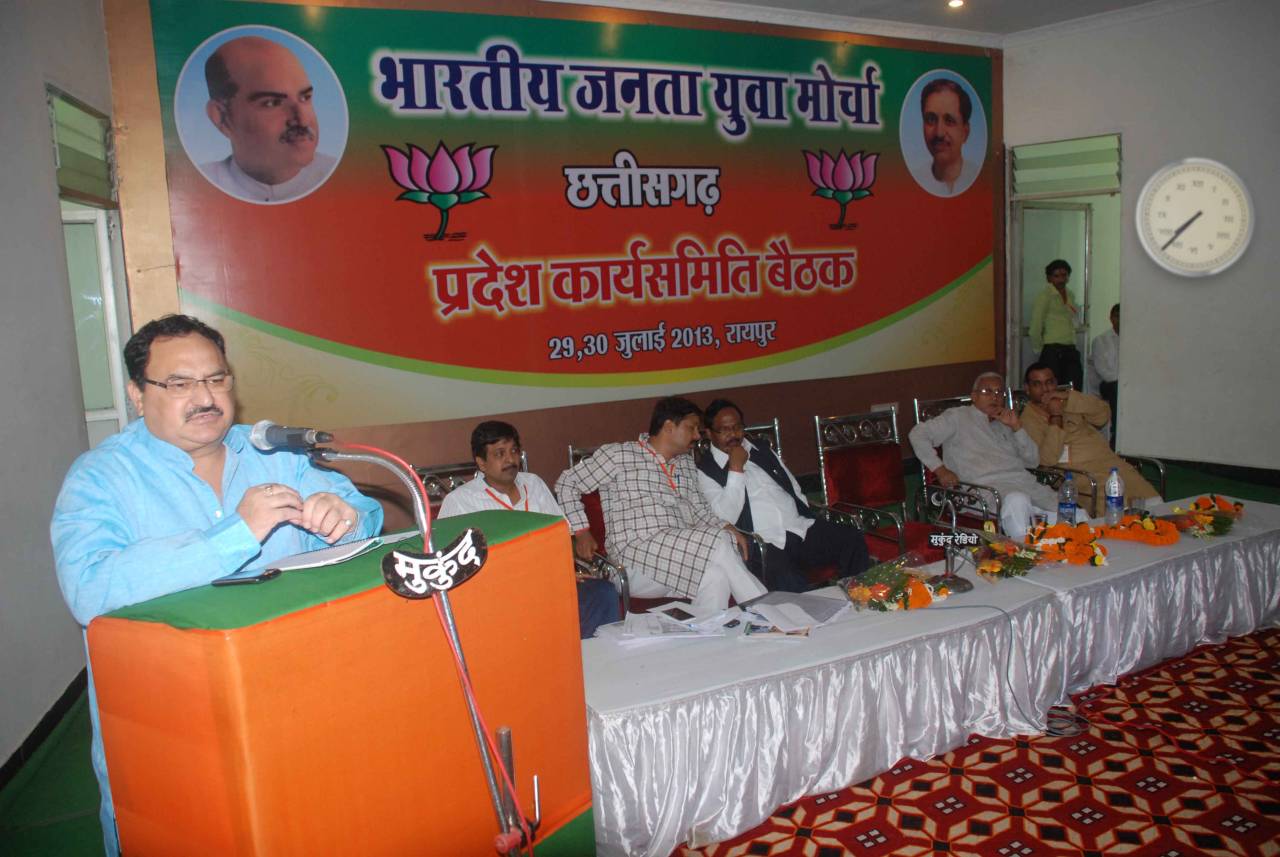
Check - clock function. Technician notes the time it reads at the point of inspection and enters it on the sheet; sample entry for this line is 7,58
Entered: 7,37
